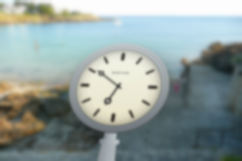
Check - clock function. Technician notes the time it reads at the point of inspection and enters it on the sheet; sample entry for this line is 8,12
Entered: 6,51
